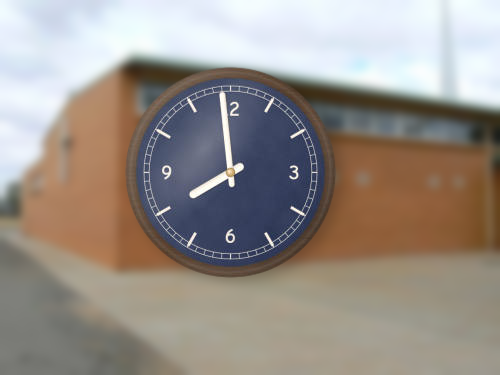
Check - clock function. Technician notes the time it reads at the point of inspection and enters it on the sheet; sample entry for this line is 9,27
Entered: 7,59
